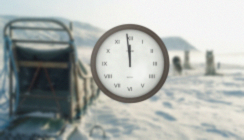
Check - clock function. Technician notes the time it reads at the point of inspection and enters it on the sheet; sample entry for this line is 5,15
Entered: 11,59
